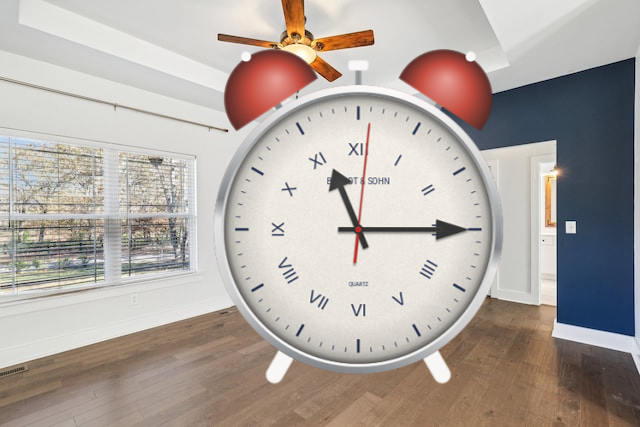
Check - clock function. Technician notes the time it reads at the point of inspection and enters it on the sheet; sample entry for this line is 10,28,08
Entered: 11,15,01
